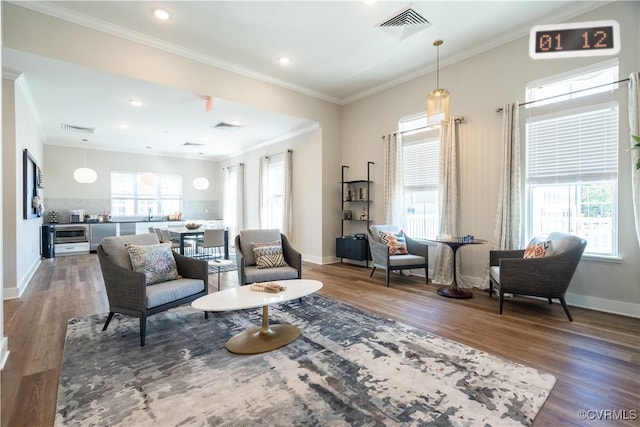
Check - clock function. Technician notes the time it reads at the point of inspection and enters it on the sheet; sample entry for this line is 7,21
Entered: 1,12
